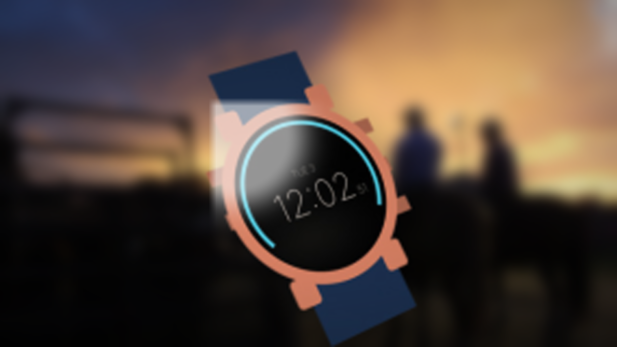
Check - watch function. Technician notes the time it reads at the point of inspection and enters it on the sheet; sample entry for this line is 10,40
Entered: 12,02
